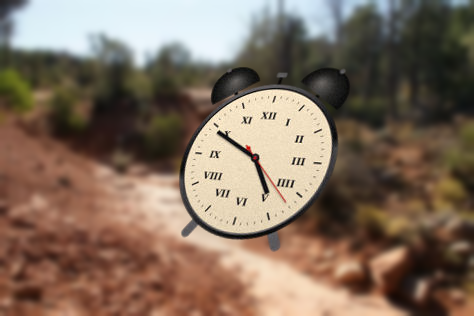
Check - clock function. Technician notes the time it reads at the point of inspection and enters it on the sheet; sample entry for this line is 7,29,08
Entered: 4,49,22
